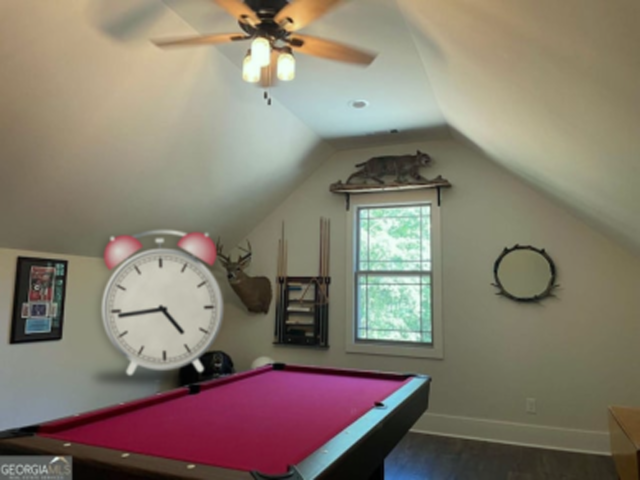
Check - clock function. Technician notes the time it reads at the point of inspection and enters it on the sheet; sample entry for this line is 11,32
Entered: 4,44
